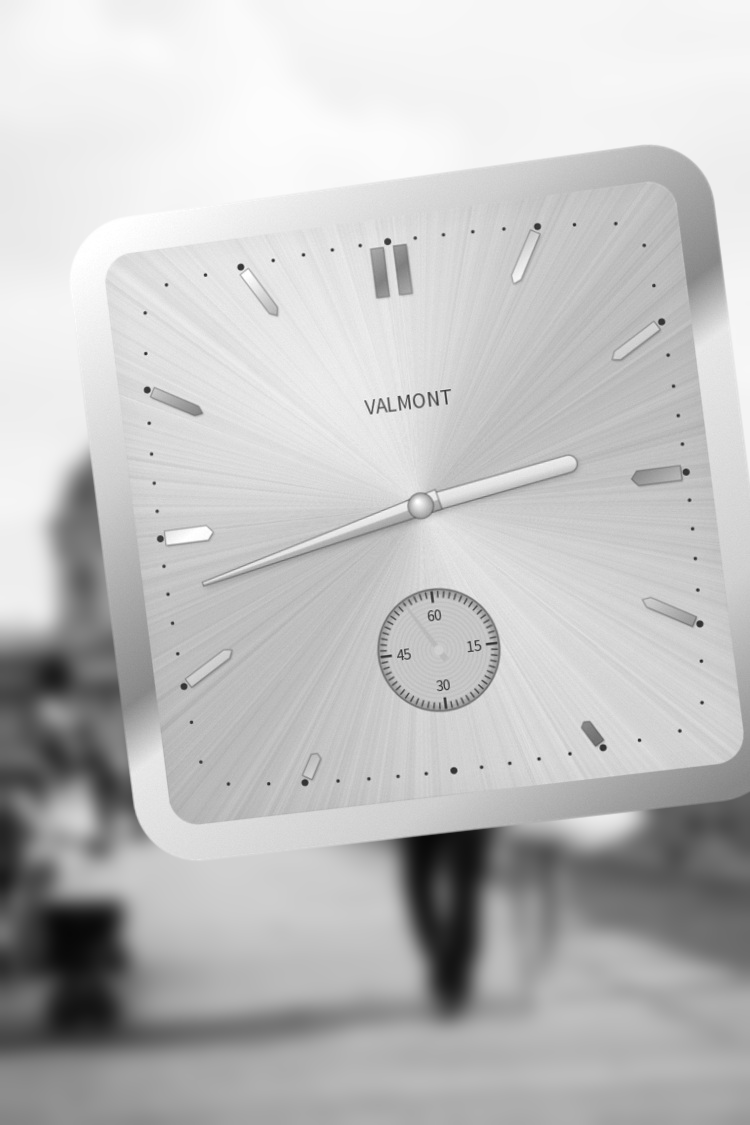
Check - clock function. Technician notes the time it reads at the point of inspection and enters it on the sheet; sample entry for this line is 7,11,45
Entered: 2,42,55
